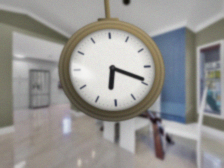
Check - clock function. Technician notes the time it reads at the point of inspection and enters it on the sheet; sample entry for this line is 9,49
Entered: 6,19
